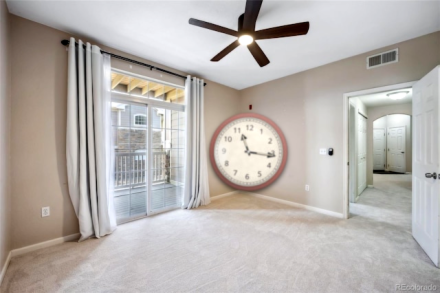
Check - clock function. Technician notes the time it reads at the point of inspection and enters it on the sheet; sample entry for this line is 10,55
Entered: 11,16
